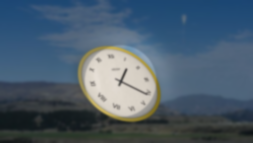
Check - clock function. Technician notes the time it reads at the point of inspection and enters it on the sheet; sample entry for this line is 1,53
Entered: 1,21
